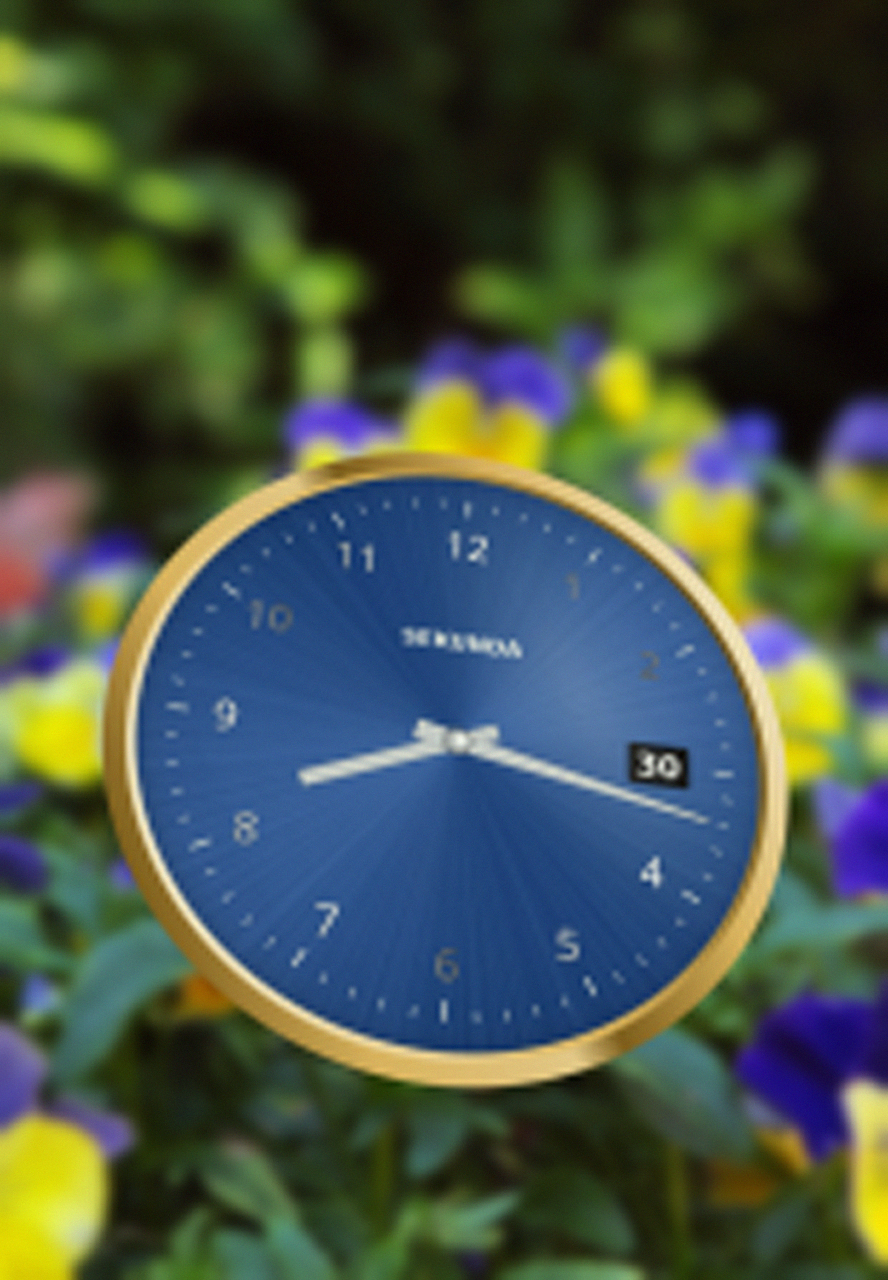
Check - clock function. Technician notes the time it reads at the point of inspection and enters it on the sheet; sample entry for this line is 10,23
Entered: 8,17
